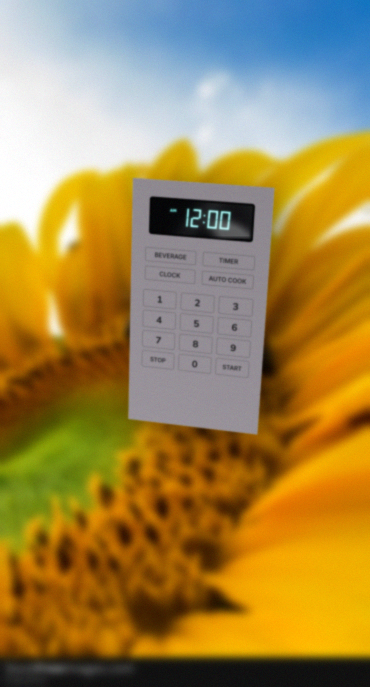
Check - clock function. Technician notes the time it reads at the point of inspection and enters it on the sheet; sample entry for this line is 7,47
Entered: 12,00
